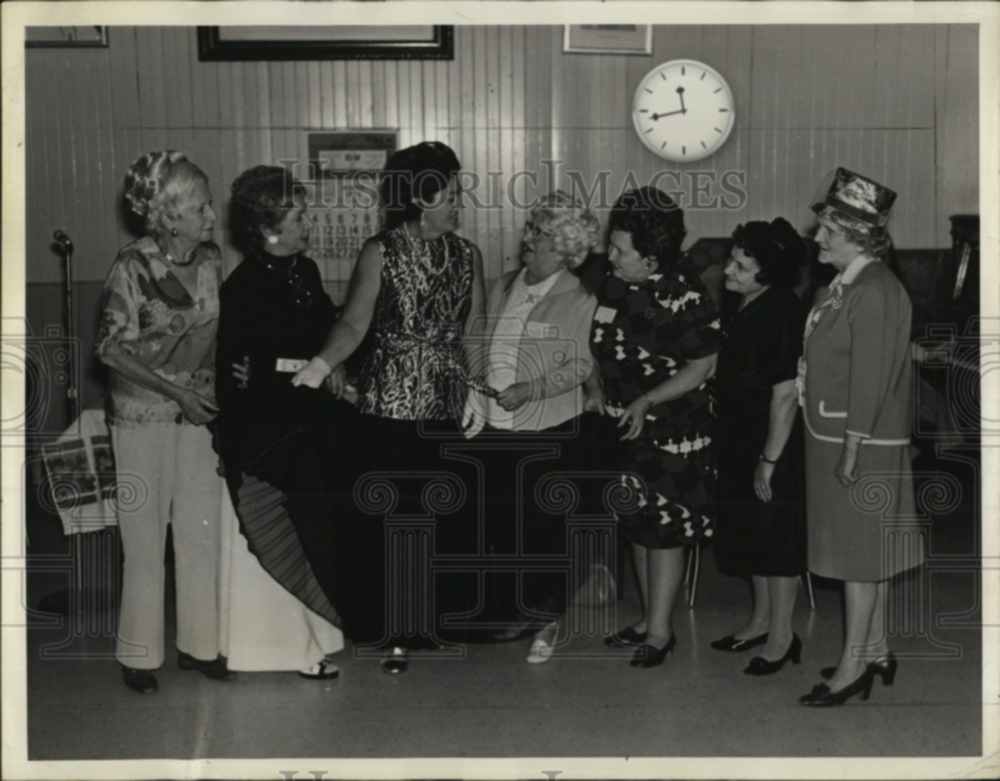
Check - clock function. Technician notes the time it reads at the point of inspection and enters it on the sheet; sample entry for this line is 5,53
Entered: 11,43
